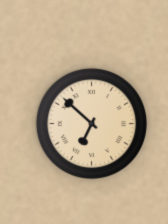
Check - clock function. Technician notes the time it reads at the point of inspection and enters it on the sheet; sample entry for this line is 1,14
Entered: 6,52
